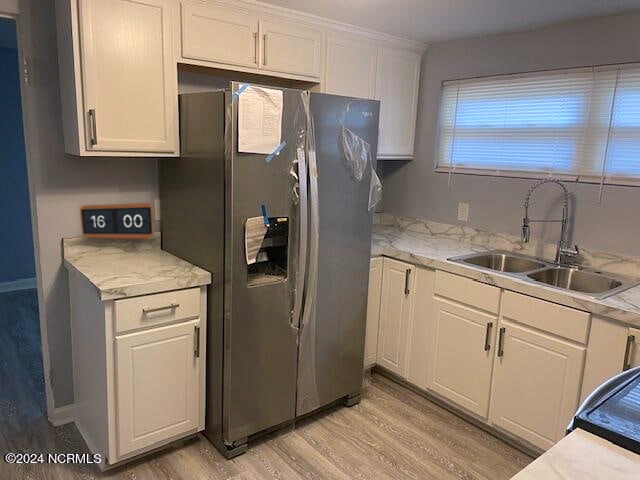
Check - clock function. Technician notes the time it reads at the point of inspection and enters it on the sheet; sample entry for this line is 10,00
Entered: 16,00
